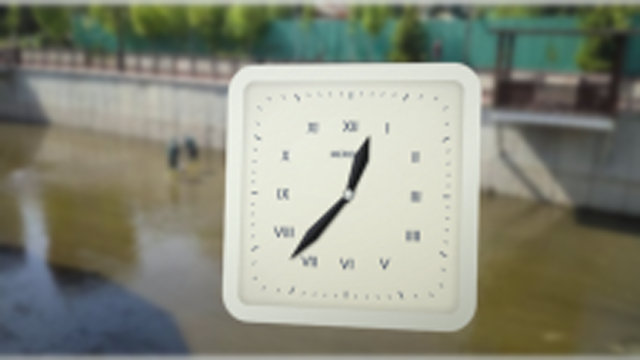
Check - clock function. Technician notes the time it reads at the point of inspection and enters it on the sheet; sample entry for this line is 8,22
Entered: 12,37
